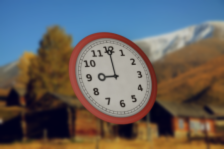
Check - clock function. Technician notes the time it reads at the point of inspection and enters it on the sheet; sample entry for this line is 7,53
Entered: 9,00
